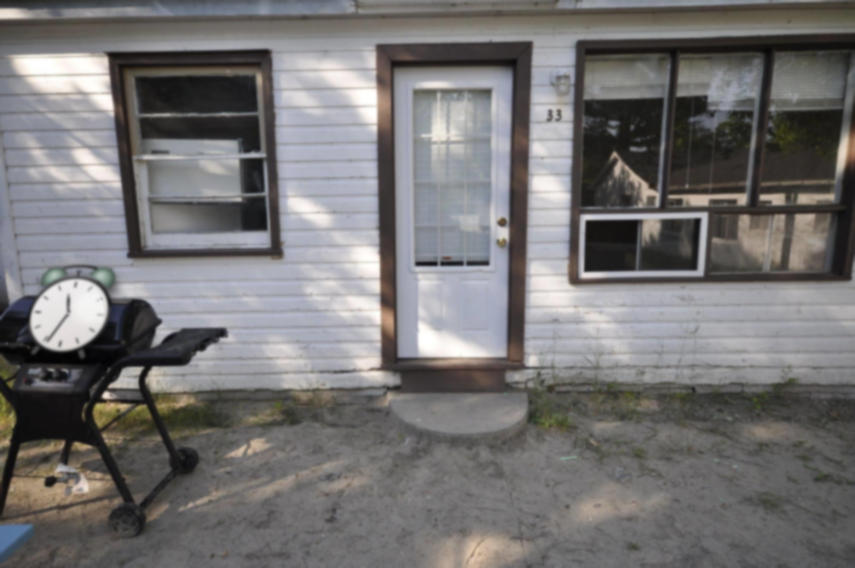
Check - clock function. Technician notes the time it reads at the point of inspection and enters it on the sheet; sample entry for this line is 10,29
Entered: 11,34
